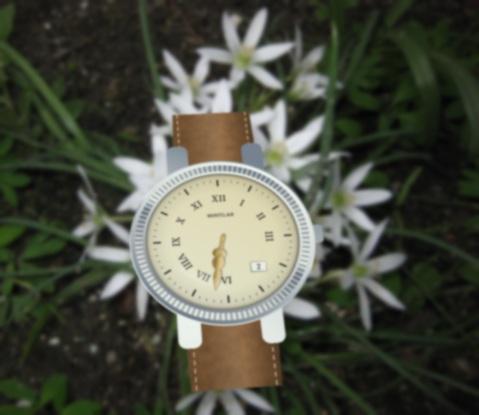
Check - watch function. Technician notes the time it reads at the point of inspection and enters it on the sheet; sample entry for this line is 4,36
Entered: 6,32
